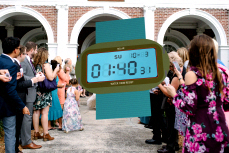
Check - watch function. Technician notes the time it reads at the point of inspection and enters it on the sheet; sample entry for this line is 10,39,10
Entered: 1,40,31
